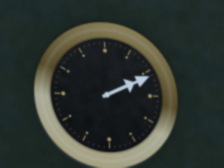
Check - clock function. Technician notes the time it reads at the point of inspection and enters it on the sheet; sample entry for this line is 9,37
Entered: 2,11
